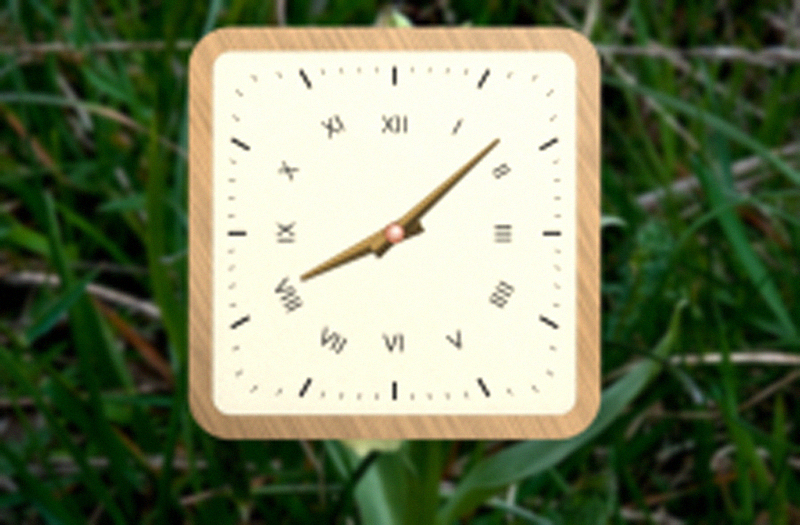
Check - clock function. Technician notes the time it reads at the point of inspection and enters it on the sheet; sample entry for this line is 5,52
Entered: 8,08
